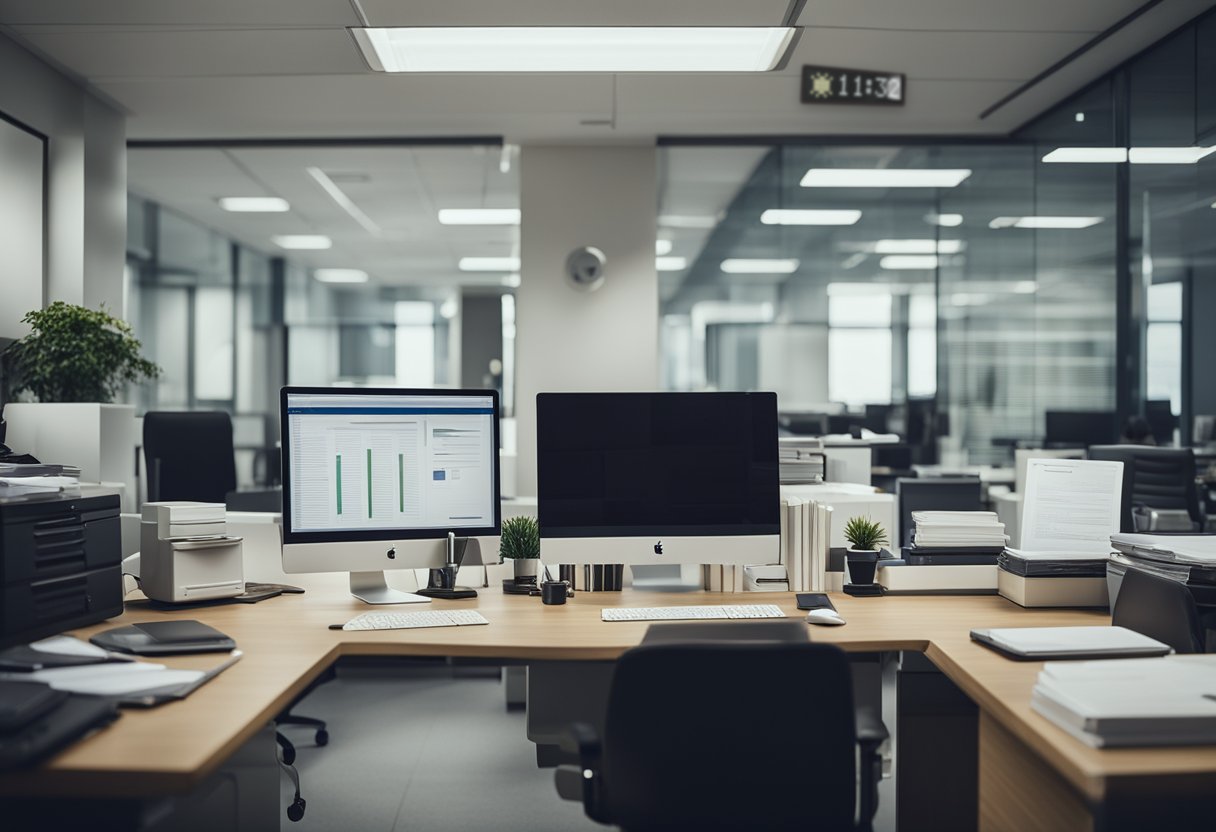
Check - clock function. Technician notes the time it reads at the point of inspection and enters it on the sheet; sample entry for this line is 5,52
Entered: 11,32
